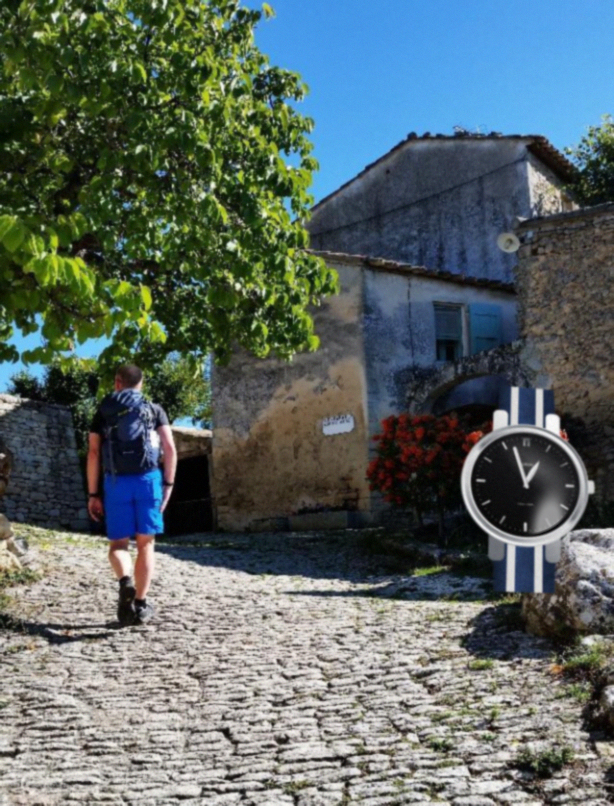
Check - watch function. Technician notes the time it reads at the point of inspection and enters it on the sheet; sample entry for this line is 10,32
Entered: 12,57
